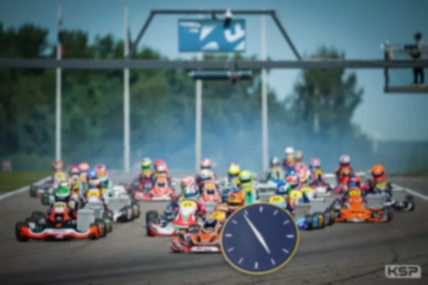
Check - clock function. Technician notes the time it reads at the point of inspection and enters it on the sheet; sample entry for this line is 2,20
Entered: 4,54
